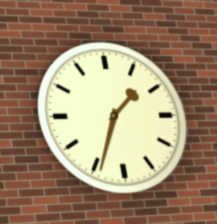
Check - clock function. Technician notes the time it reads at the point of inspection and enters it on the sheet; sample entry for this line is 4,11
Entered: 1,34
